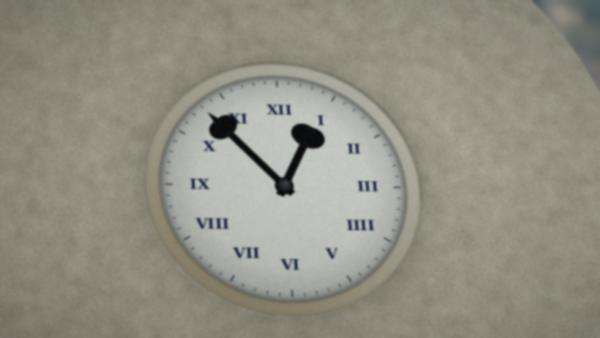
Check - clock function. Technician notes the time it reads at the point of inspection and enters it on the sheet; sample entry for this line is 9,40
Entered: 12,53
